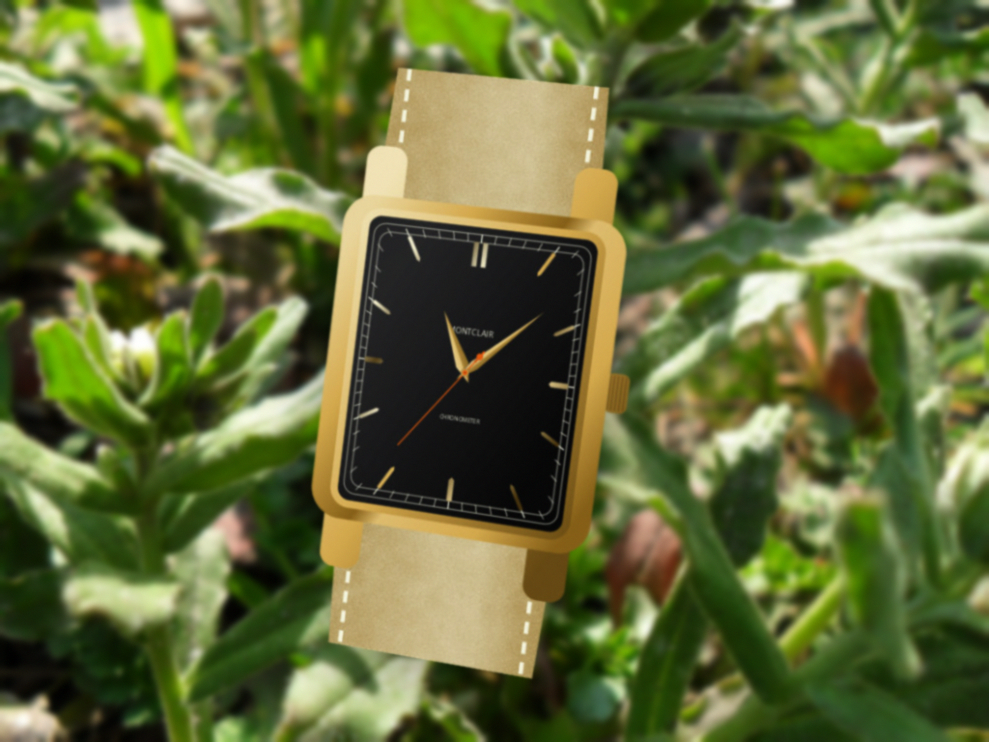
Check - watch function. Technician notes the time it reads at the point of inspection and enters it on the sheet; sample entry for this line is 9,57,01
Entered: 11,07,36
